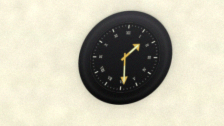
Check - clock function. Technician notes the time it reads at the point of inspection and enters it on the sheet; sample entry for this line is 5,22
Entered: 1,29
